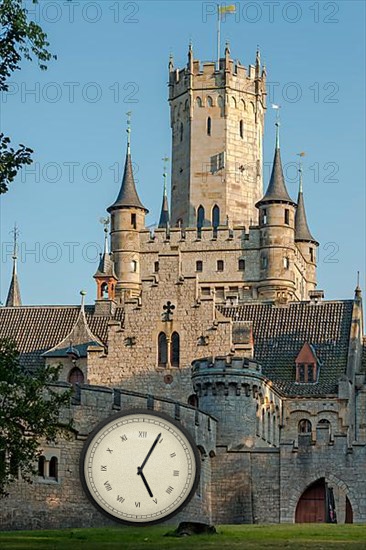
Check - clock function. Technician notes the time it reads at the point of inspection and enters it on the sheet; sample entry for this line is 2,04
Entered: 5,04
